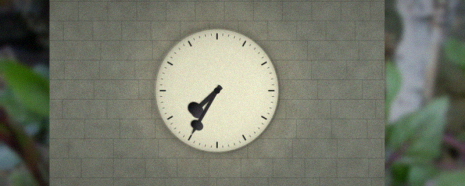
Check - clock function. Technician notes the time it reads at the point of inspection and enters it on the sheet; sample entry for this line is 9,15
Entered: 7,35
